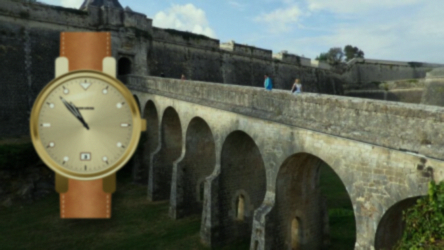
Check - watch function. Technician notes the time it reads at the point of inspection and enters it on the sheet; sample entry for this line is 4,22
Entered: 10,53
